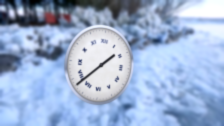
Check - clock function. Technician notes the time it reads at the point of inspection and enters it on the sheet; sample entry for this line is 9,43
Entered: 1,38
